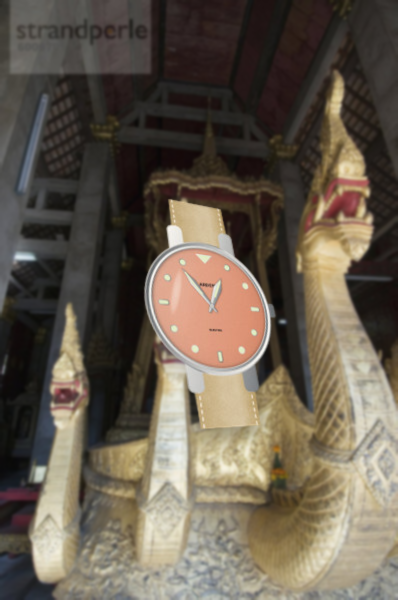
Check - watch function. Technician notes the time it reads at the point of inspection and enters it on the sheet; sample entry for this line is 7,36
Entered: 12,54
